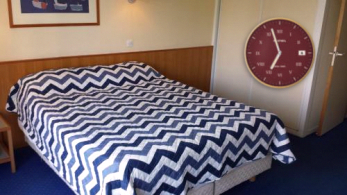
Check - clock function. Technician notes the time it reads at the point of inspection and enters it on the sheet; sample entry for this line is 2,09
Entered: 6,57
